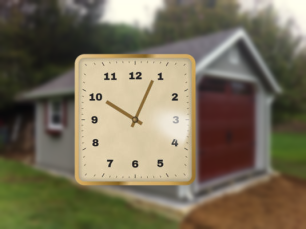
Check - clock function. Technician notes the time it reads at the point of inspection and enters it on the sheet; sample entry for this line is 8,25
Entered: 10,04
